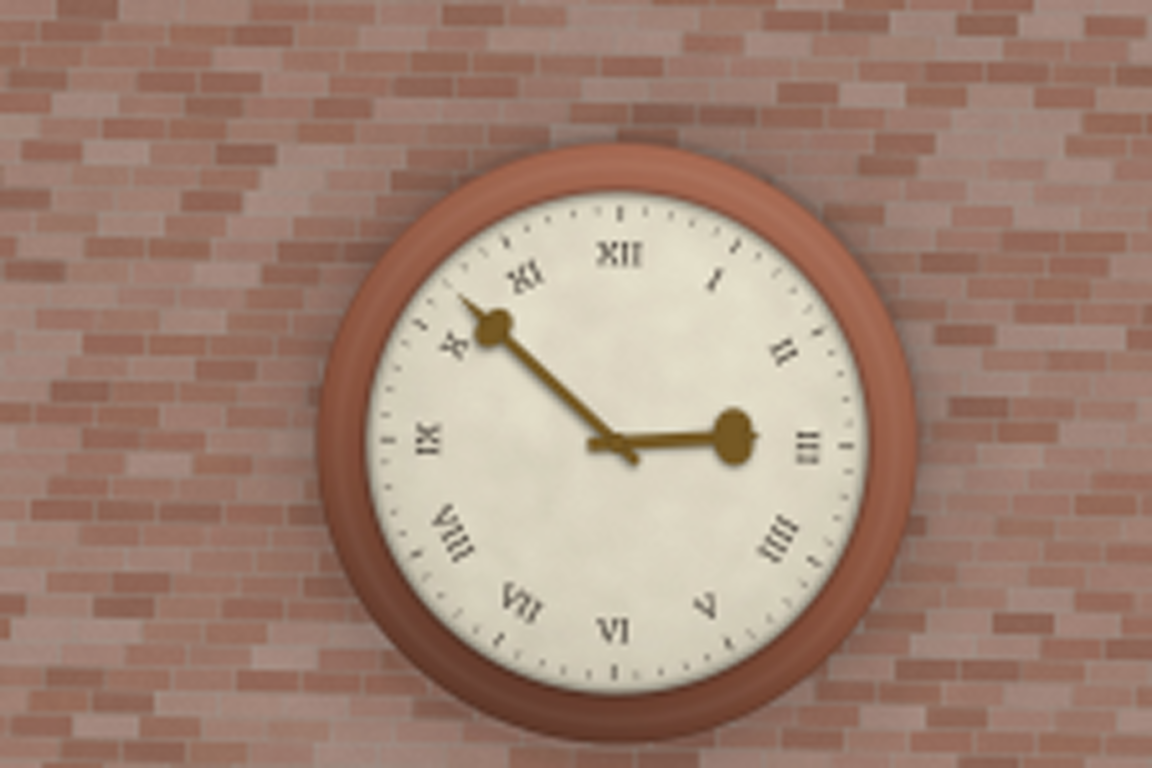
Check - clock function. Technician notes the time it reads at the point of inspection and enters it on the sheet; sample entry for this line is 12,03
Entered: 2,52
